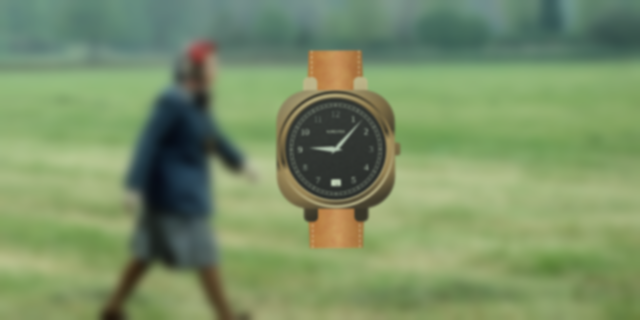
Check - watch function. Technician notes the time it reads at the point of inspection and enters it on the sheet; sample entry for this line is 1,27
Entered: 9,07
